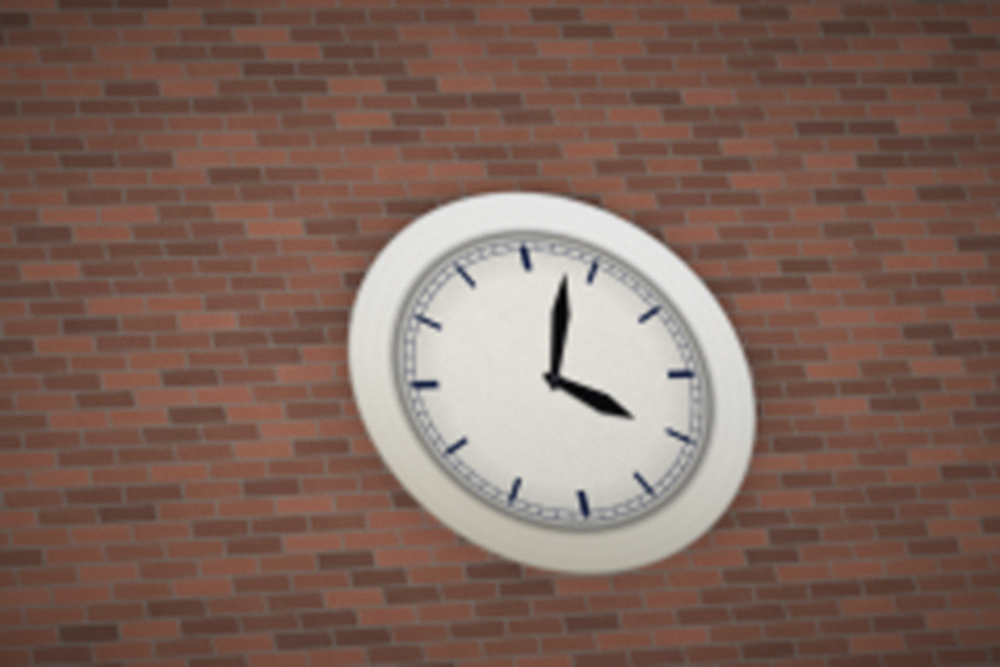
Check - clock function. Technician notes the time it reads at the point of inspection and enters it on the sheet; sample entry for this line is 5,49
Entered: 4,03
